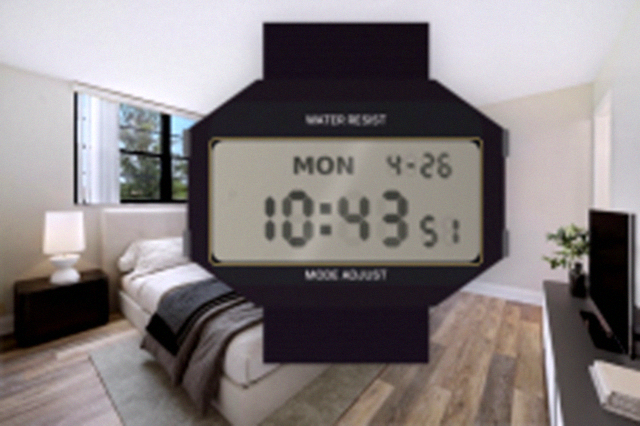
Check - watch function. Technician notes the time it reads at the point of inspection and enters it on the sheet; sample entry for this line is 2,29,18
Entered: 10,43,51
